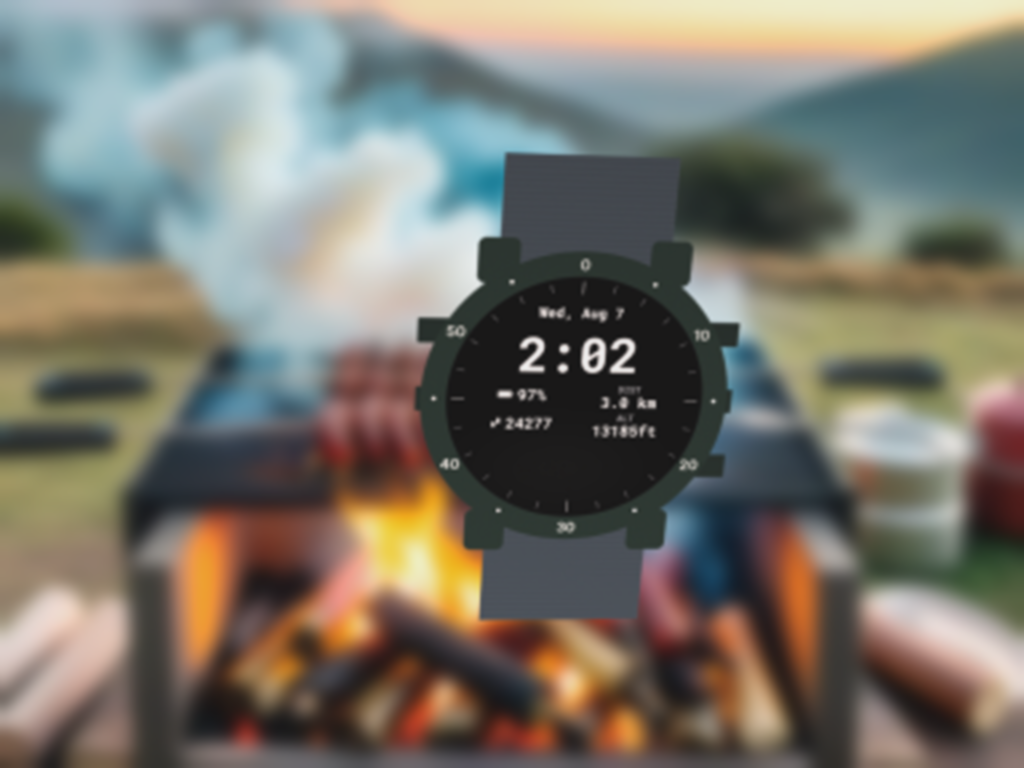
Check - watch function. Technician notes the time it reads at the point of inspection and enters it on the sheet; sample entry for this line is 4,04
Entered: 2,02
